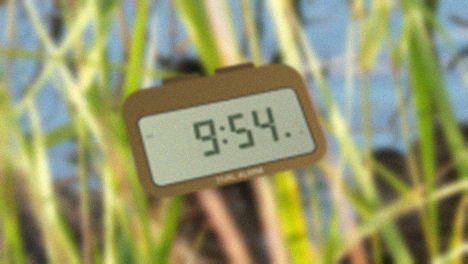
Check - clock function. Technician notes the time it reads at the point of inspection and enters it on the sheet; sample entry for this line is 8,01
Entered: 9,54
